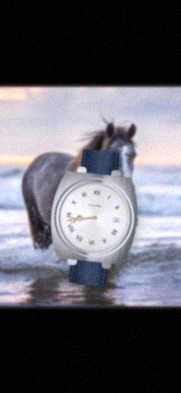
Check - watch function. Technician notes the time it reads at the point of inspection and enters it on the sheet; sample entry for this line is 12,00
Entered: 8,43
